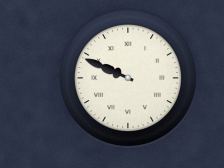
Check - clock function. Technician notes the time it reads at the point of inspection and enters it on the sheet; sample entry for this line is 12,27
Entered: 9,49
